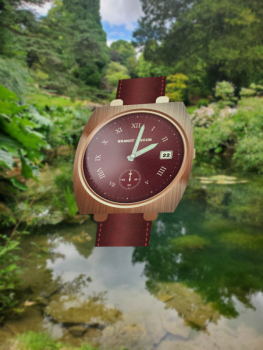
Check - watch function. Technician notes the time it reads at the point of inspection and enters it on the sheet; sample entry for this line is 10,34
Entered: 2,02
